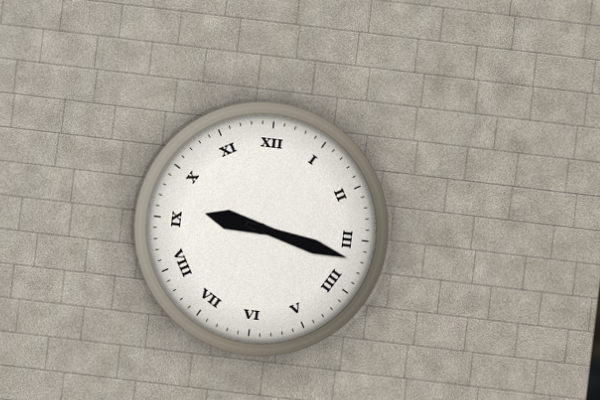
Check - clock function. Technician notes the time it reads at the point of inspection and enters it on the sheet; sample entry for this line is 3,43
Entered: 9,17
